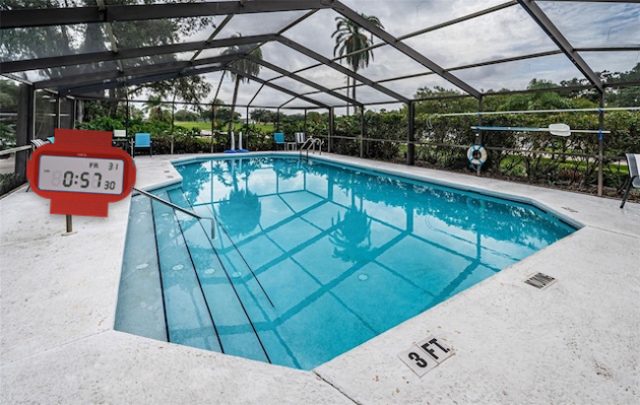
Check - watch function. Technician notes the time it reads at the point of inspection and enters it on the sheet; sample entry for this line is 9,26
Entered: 0,57
